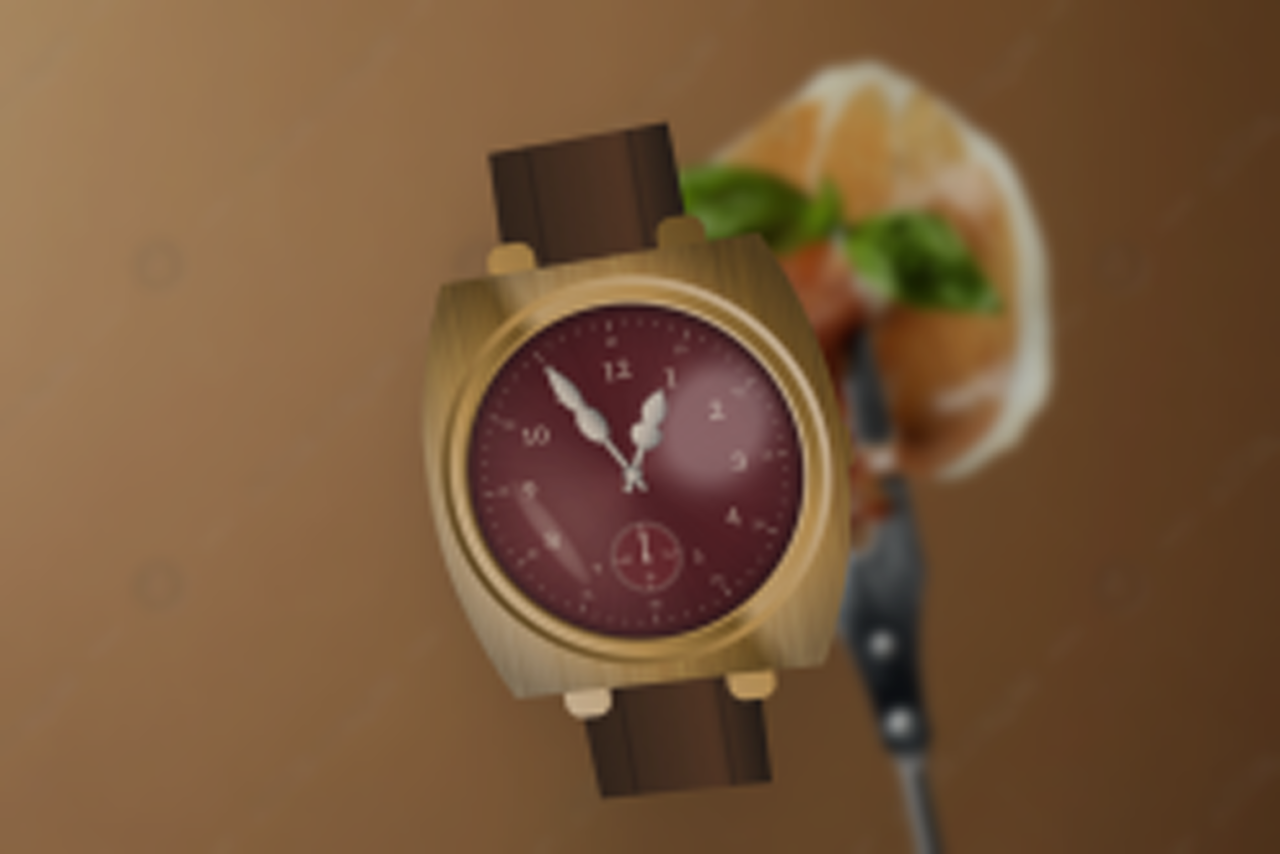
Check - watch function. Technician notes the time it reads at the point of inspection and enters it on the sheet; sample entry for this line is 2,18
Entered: 12,55
